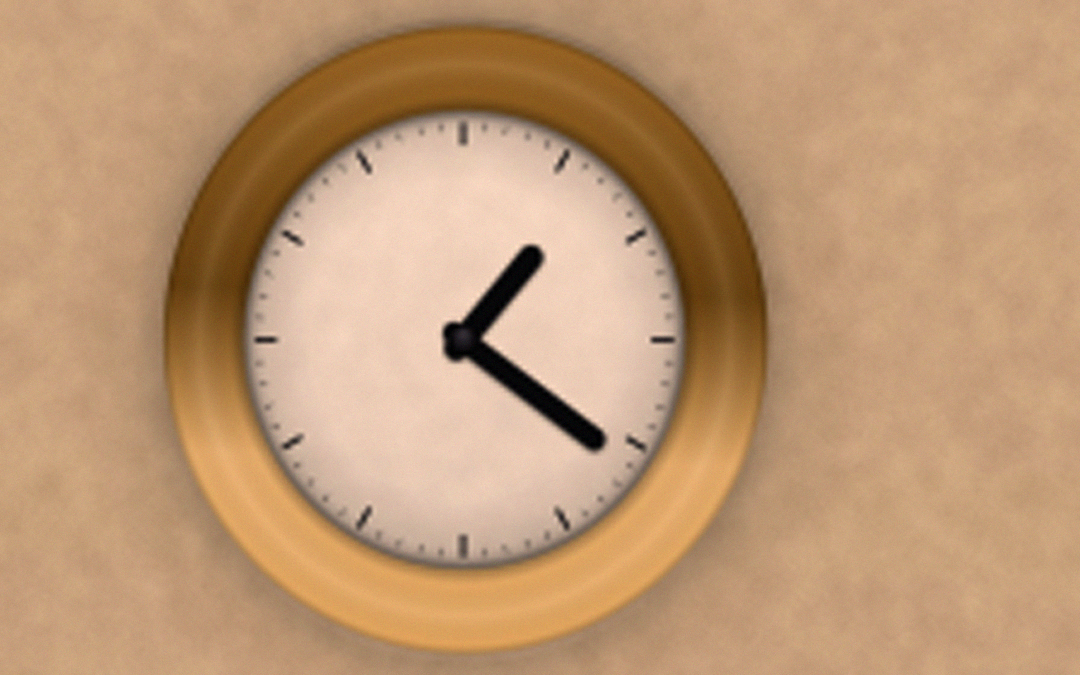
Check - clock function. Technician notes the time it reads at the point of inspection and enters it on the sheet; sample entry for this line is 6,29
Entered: 1,21
